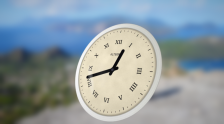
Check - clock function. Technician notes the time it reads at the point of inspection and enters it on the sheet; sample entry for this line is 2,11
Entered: 12,42
